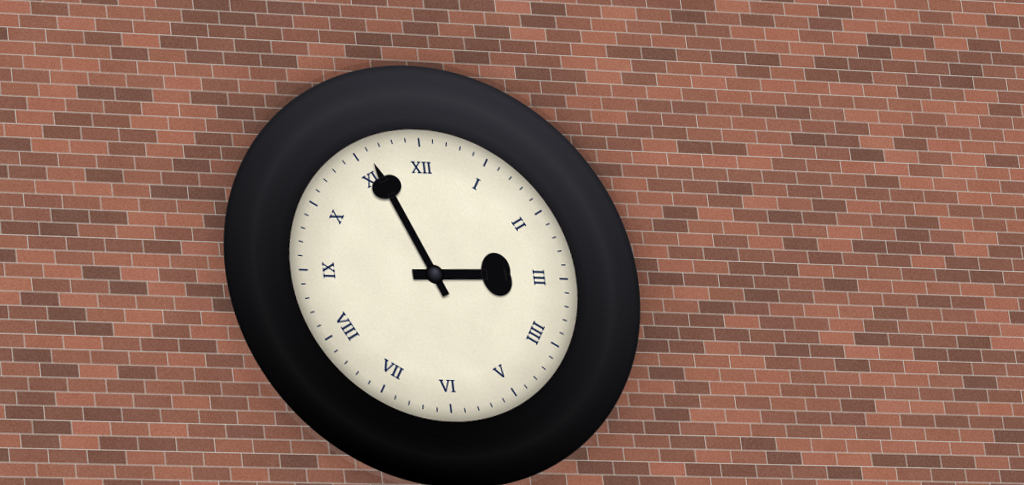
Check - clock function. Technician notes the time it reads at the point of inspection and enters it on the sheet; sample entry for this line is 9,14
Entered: 2,56
